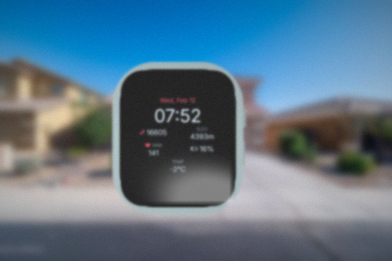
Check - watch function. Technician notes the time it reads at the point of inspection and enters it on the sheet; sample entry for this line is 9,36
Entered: 7,52
